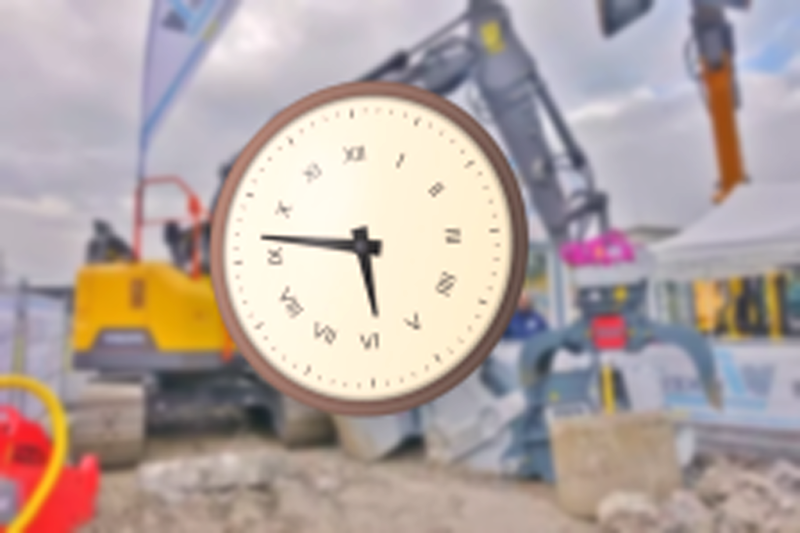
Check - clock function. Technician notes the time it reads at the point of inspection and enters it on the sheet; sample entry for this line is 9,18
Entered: 5,47
